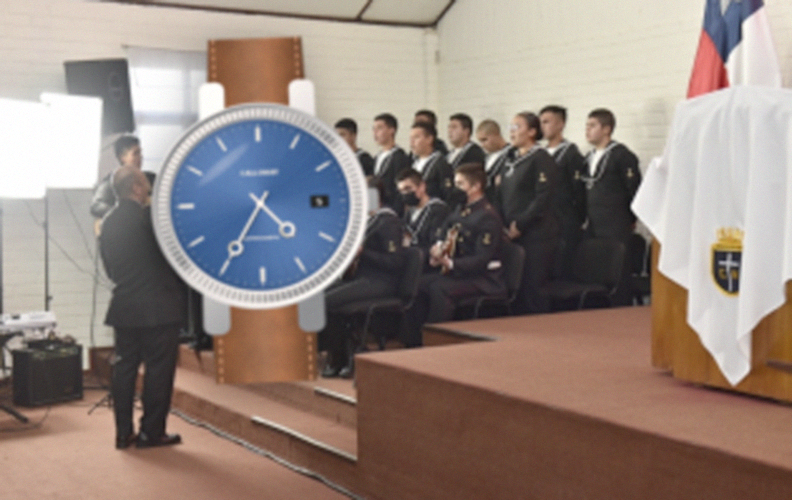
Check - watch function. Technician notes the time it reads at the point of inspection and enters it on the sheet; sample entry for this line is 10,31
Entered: 4,35
